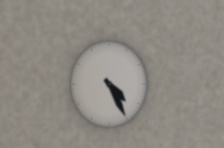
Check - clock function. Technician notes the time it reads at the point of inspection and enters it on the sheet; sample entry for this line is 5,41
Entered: 4,25
